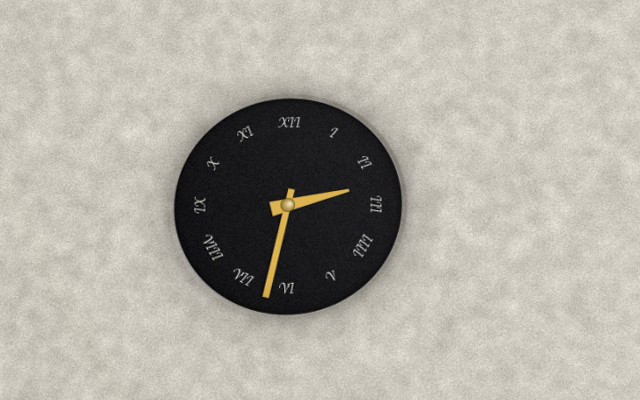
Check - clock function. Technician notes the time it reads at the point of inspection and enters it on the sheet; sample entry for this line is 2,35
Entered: 2,32
